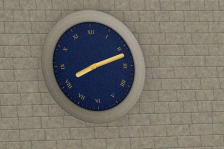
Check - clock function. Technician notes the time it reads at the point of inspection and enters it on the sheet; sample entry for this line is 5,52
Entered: 8,12
